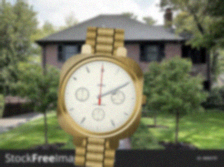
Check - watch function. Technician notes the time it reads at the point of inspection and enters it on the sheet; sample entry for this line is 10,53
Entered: 2,10
